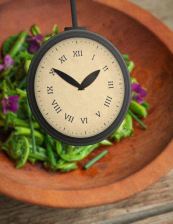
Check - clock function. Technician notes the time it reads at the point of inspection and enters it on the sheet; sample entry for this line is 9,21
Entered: 1,51
